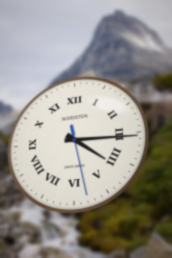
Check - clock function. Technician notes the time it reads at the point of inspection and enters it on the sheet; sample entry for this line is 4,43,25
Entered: 4,15,28
